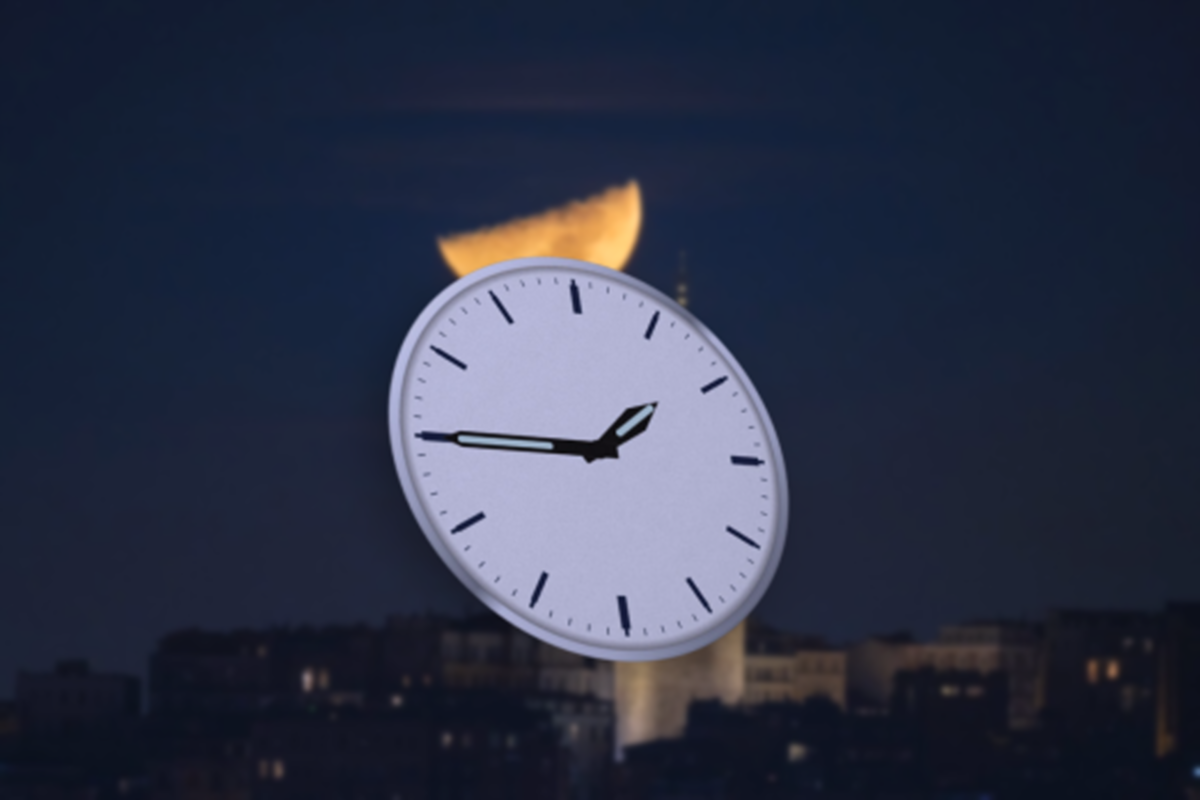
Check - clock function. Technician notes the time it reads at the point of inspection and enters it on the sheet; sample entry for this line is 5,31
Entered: 1,45
